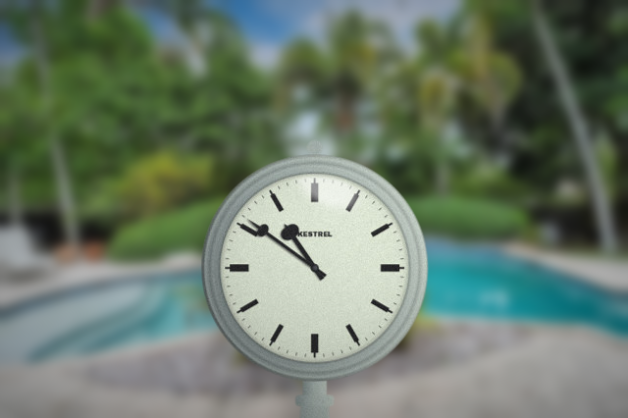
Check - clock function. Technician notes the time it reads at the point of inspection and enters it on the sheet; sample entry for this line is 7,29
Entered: 10,51
